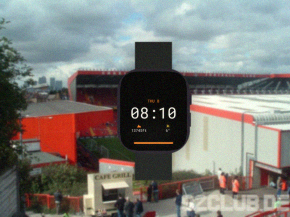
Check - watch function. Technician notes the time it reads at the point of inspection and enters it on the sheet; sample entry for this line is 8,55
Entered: 8,10
